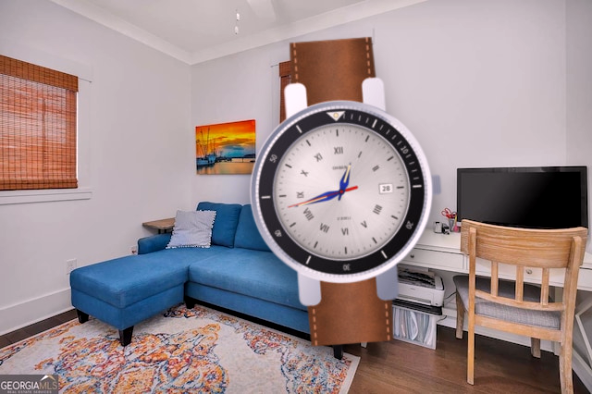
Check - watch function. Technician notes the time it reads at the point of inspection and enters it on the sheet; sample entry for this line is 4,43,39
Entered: 12,42,43
